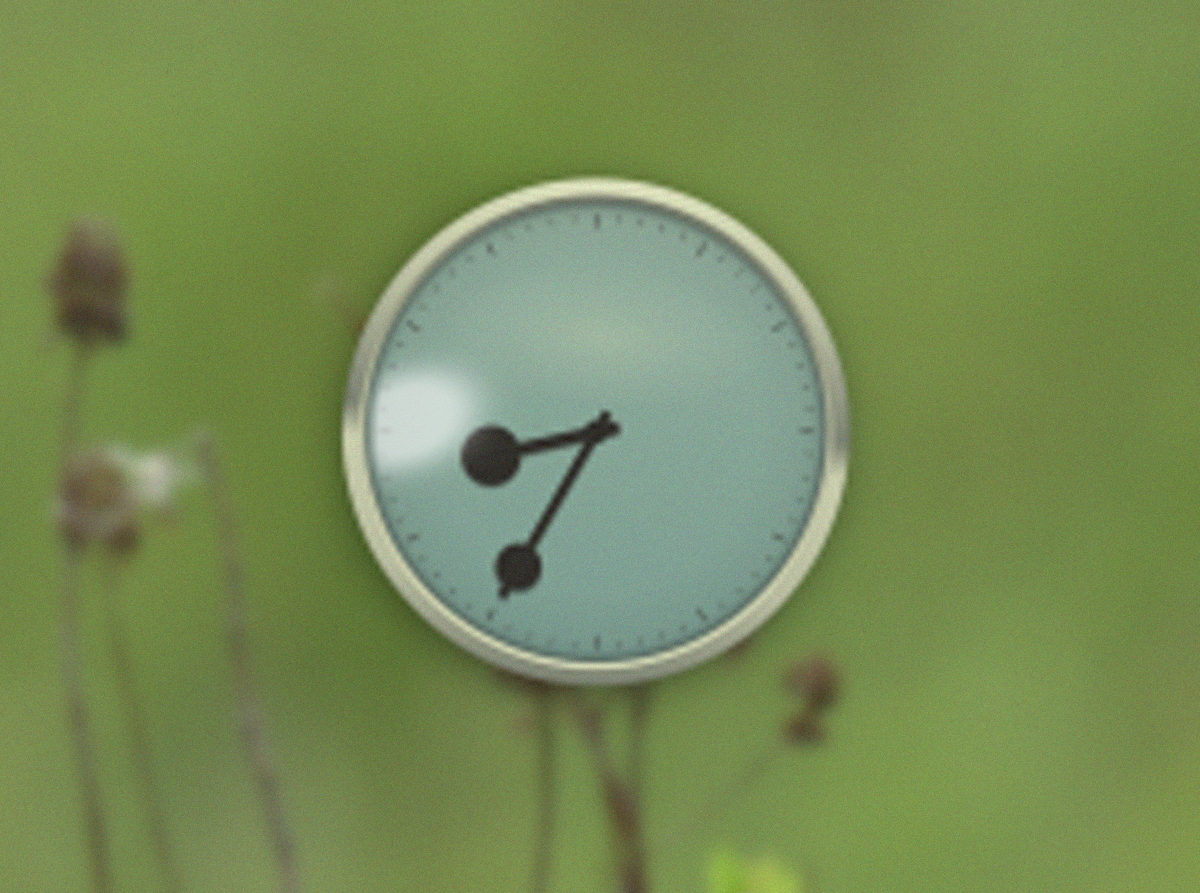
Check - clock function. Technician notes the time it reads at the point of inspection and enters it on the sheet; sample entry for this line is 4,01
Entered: 8,35
